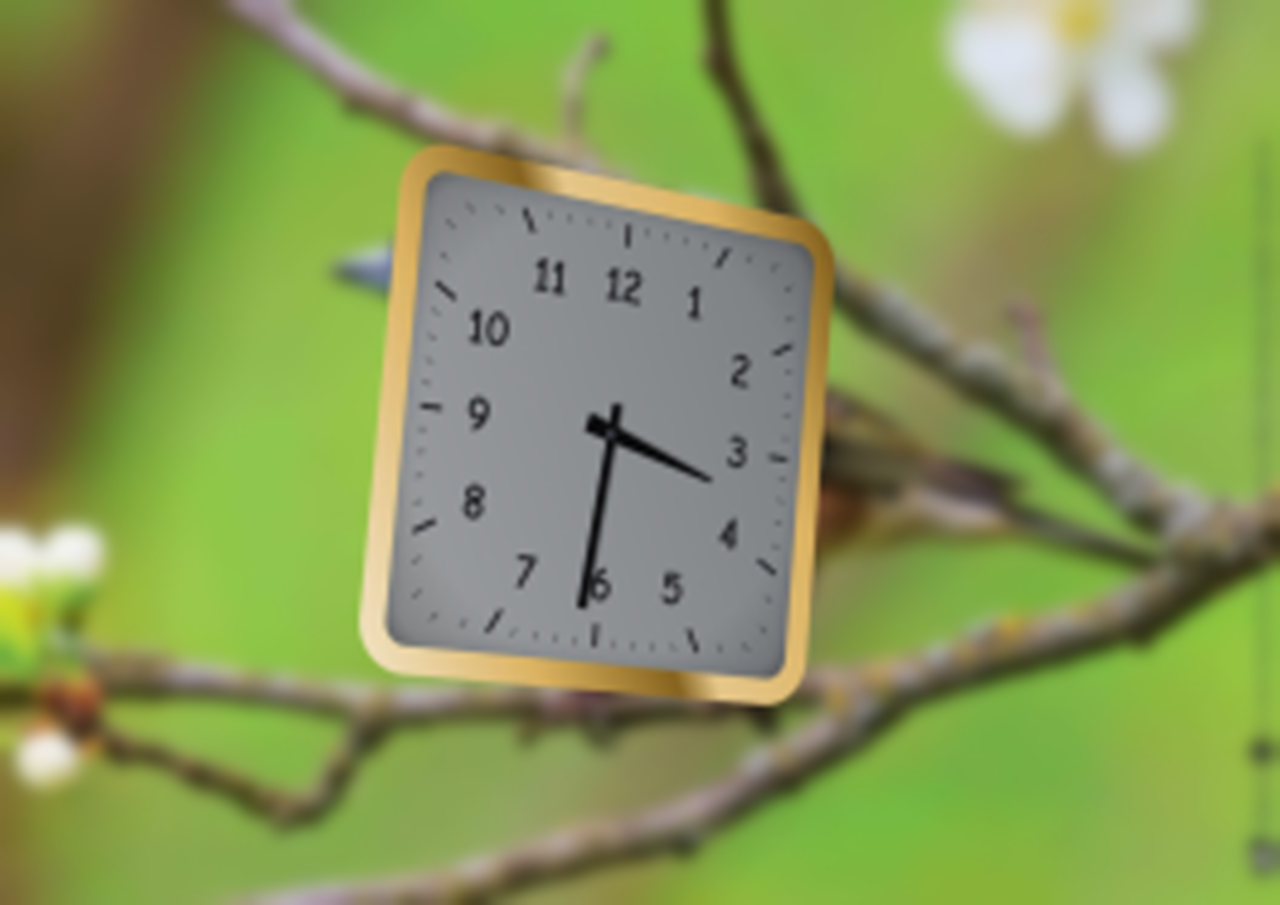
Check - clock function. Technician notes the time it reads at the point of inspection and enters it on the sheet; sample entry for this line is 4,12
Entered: 3,31
